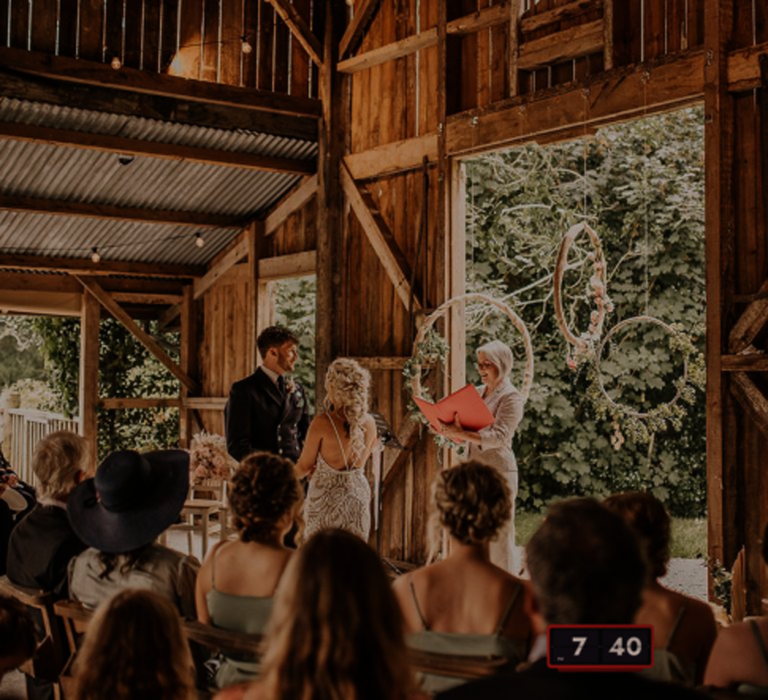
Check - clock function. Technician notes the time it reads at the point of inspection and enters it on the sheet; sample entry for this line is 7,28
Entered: 7,40
